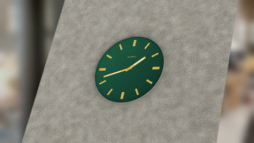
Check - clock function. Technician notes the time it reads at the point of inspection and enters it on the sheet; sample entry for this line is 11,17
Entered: 1,42
